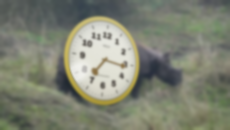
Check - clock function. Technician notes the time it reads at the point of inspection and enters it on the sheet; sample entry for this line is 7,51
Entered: 7,16
